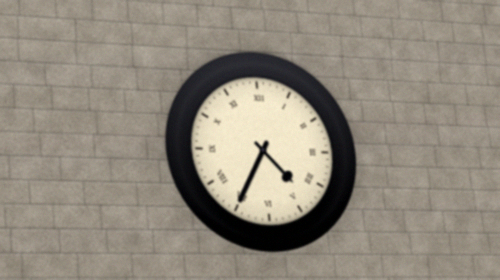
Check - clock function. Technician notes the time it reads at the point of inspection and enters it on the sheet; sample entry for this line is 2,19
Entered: 4,35
